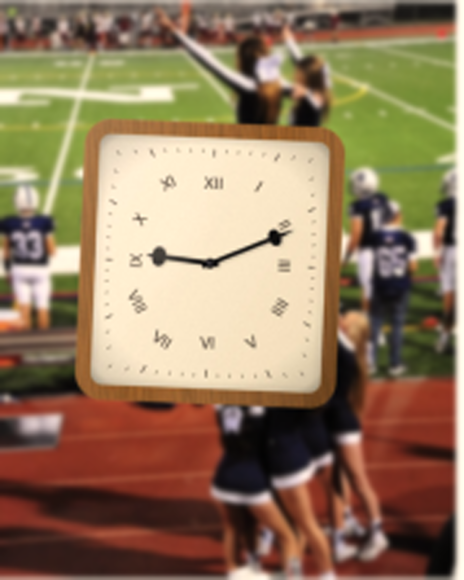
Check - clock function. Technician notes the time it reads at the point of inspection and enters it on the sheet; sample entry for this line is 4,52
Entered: 9,11
